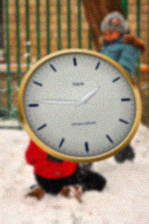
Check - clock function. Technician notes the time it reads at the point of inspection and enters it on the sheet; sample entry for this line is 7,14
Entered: 1,46
